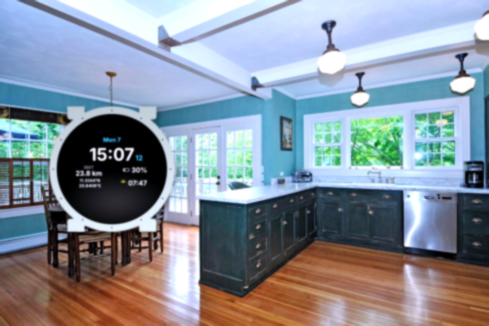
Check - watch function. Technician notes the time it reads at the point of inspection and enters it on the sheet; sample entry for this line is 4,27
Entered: 15,07
